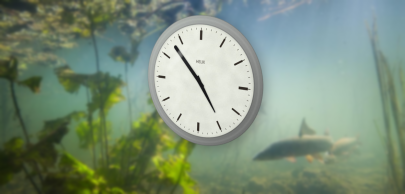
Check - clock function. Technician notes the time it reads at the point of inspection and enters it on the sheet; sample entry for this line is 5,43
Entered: 4,53
